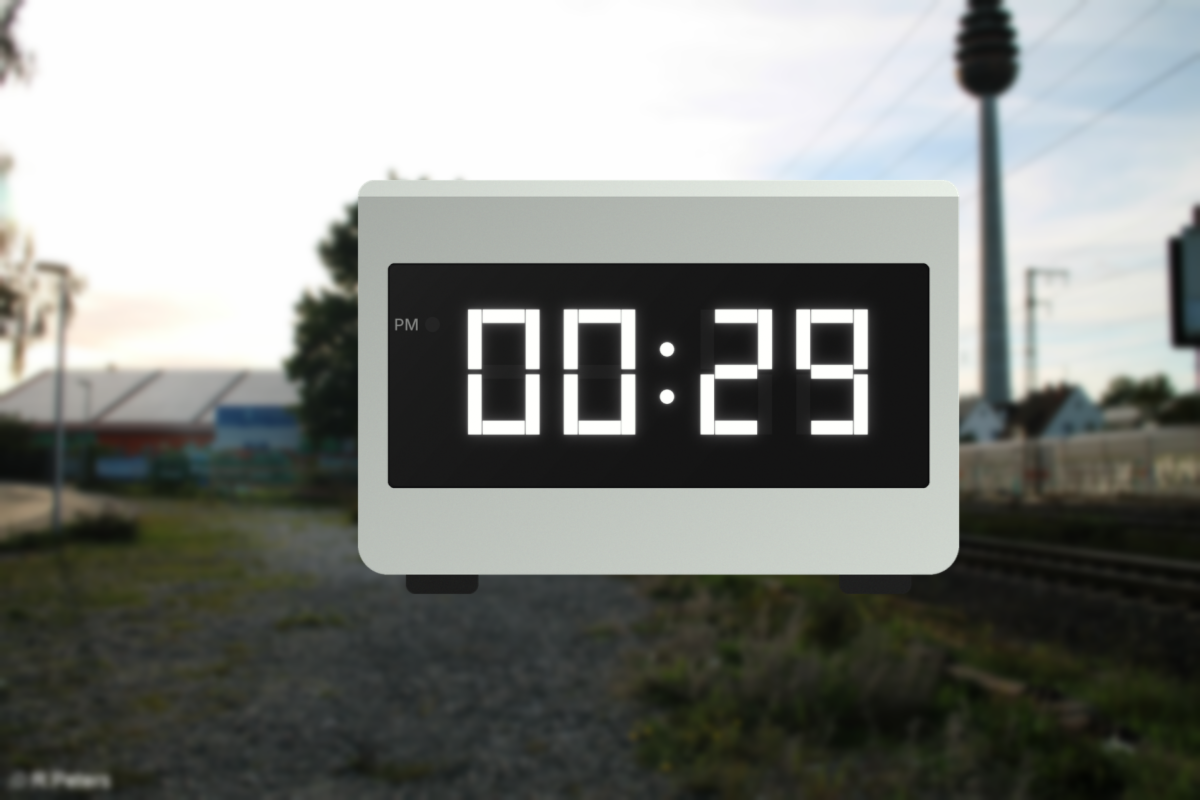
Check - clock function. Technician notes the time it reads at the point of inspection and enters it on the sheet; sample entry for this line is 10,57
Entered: 0,29
